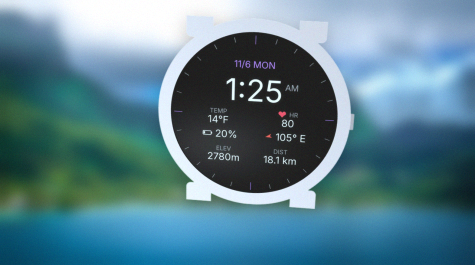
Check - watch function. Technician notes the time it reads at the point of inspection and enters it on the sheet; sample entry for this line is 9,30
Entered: 1,25
